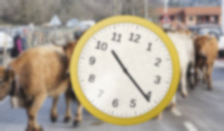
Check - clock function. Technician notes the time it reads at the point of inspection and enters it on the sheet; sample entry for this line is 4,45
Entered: 10,21
